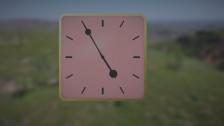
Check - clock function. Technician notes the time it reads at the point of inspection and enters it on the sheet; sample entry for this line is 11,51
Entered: 4,55
